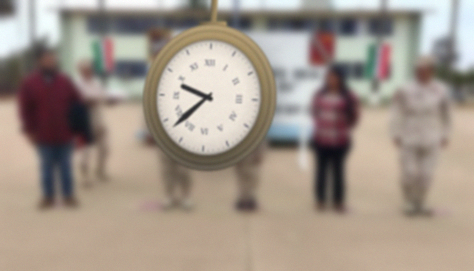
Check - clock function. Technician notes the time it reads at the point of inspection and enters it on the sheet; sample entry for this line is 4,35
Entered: 9,38
